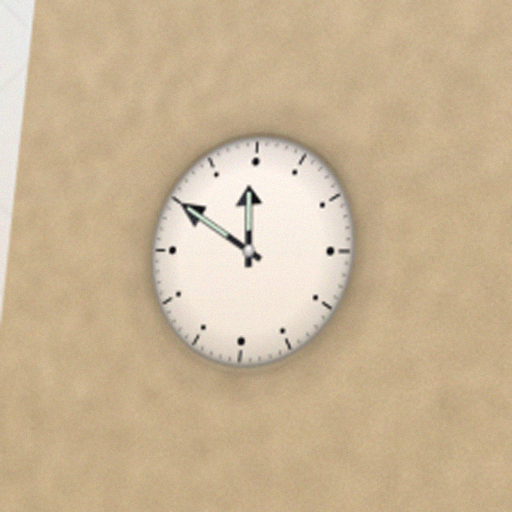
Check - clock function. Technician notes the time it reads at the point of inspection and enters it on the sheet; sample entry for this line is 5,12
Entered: 11,50
